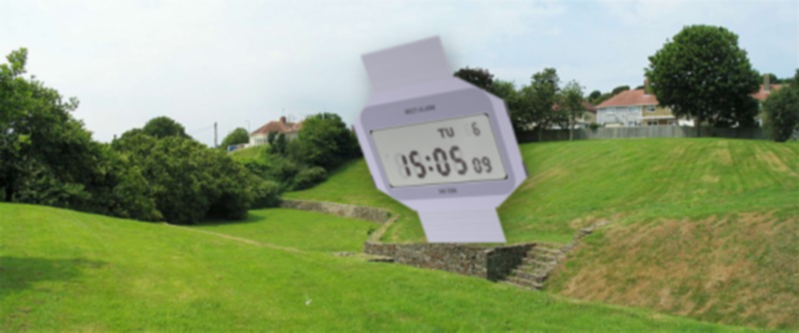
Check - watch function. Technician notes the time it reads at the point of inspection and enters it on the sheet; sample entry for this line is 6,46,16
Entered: 15,05,09
